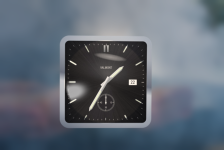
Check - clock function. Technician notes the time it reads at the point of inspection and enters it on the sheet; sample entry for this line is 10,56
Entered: 1,35
